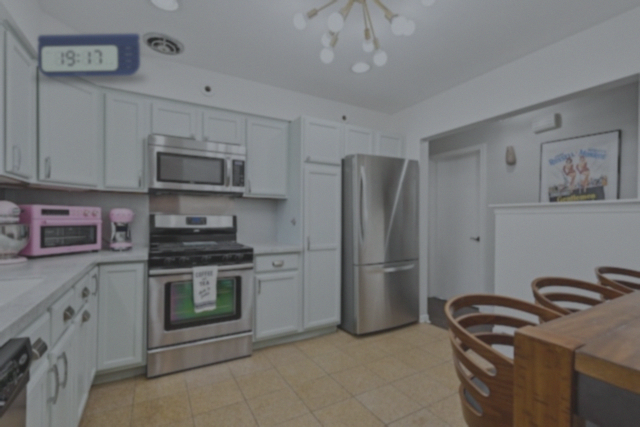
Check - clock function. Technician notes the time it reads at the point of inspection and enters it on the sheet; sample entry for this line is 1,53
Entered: 19,17
